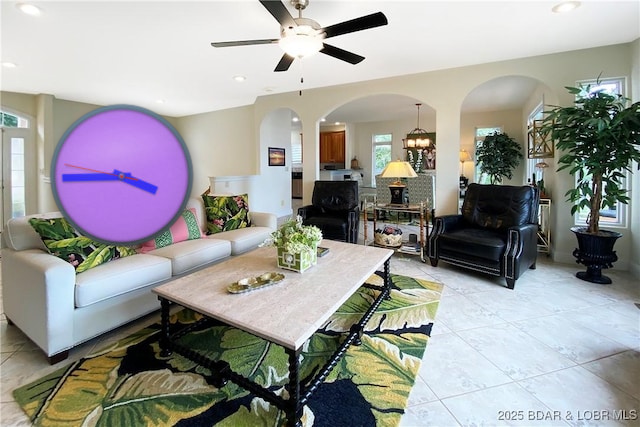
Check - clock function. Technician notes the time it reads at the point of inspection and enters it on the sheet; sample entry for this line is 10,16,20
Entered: 3,44,47
